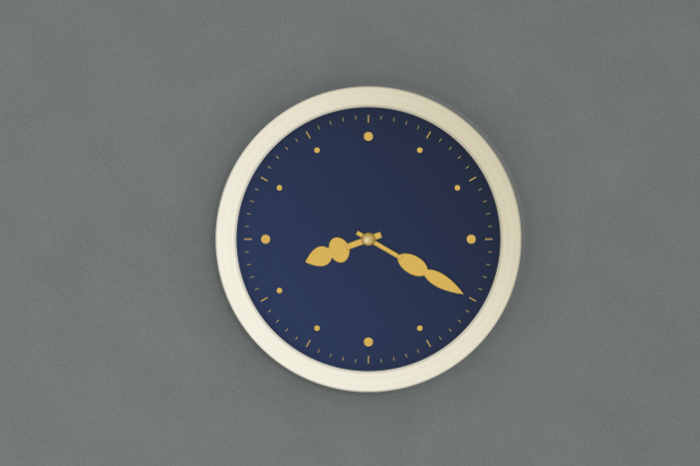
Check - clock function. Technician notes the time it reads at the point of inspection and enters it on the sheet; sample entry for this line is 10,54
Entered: 8,20
